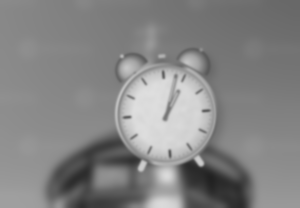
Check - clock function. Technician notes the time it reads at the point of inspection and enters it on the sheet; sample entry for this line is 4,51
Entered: 1,03
